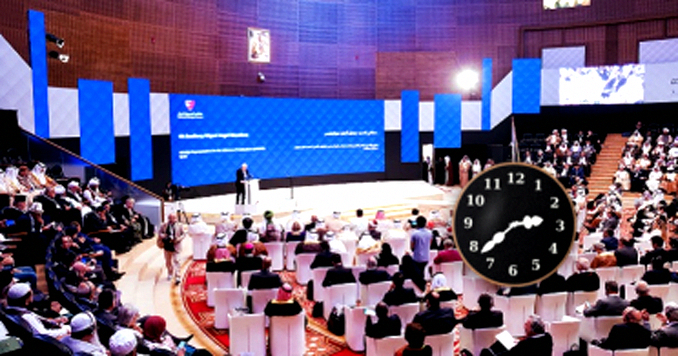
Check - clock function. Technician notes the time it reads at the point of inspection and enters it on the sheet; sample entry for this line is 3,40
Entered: 2,38
